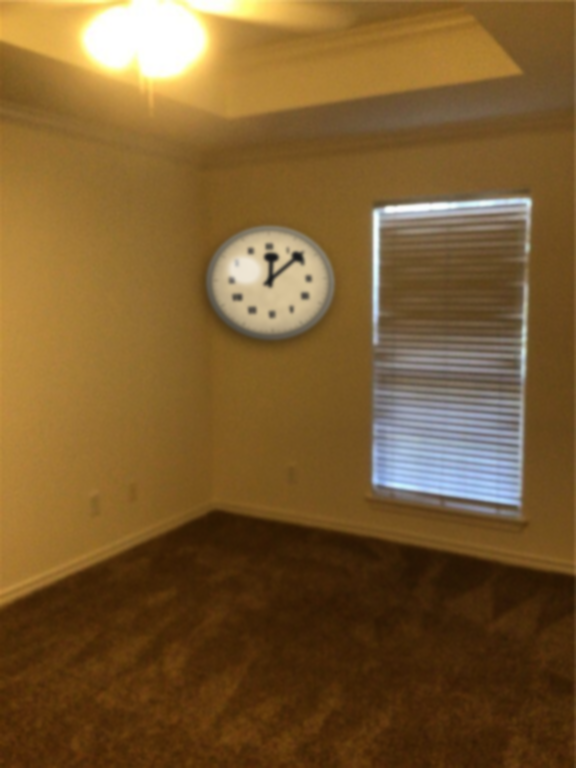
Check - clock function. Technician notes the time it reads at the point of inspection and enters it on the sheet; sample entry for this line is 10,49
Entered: 12,08
